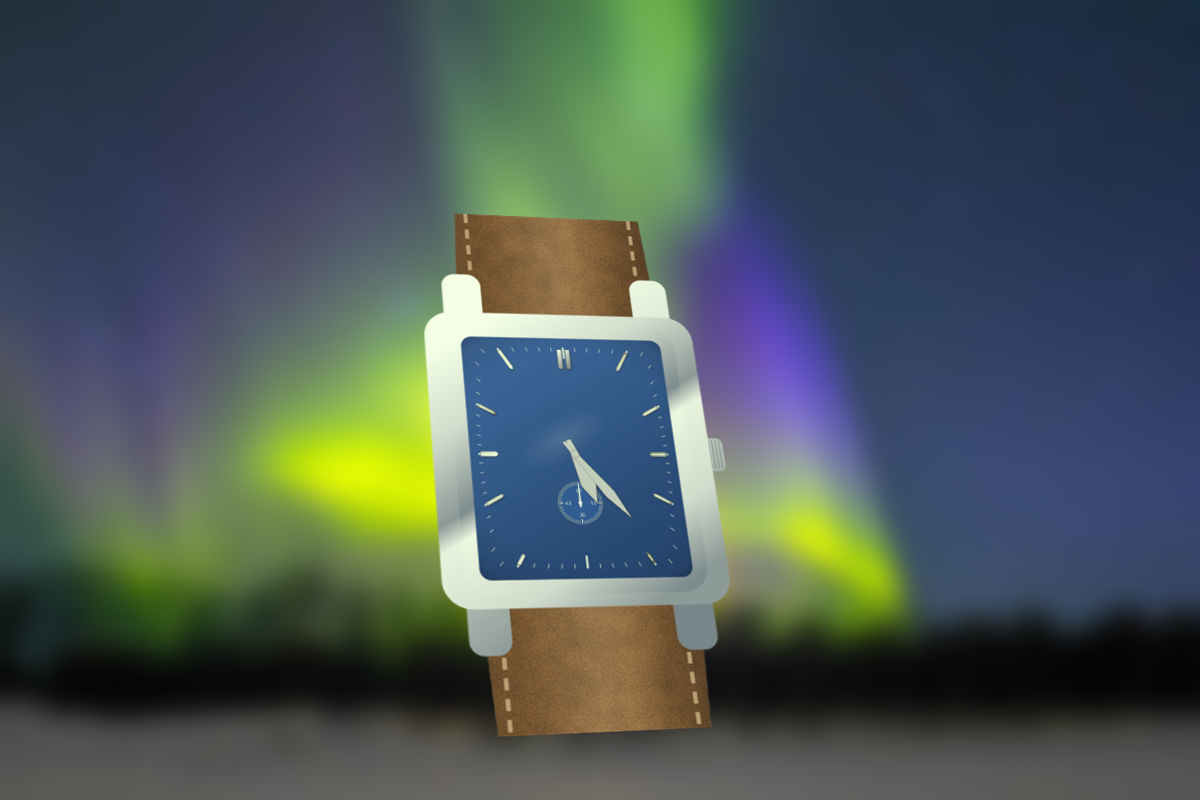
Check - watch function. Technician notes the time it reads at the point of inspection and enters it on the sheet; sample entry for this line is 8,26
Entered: 5,24
